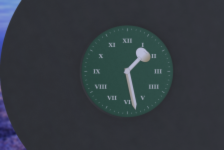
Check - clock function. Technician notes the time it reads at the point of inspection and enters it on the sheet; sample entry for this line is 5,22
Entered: 1,28
